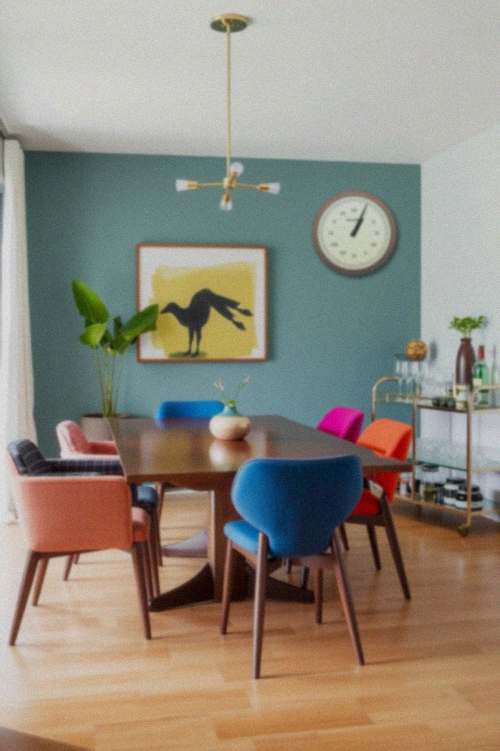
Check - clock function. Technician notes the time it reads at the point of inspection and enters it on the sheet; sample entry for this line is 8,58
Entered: 1,04
